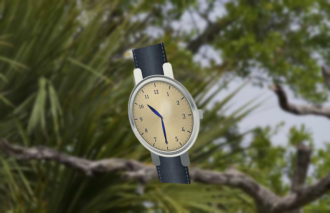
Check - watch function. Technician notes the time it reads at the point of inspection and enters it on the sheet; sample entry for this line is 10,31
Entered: 10,30
